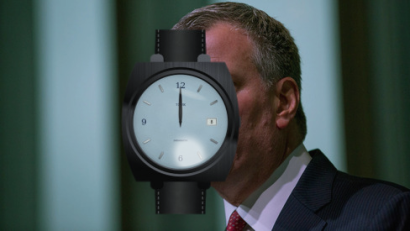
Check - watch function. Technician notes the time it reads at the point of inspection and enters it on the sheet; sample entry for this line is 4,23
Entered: 12,00
